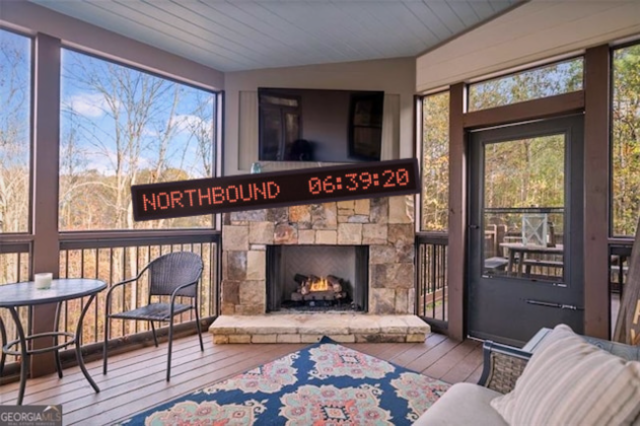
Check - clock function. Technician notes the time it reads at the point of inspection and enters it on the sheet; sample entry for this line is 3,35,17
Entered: 6,39,20
